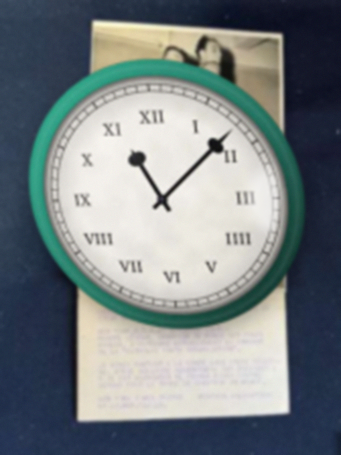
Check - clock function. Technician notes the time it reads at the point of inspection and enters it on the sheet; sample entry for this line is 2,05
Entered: 11,08
